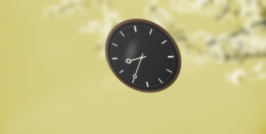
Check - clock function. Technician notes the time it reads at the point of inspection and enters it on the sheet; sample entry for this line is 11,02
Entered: 8,35
